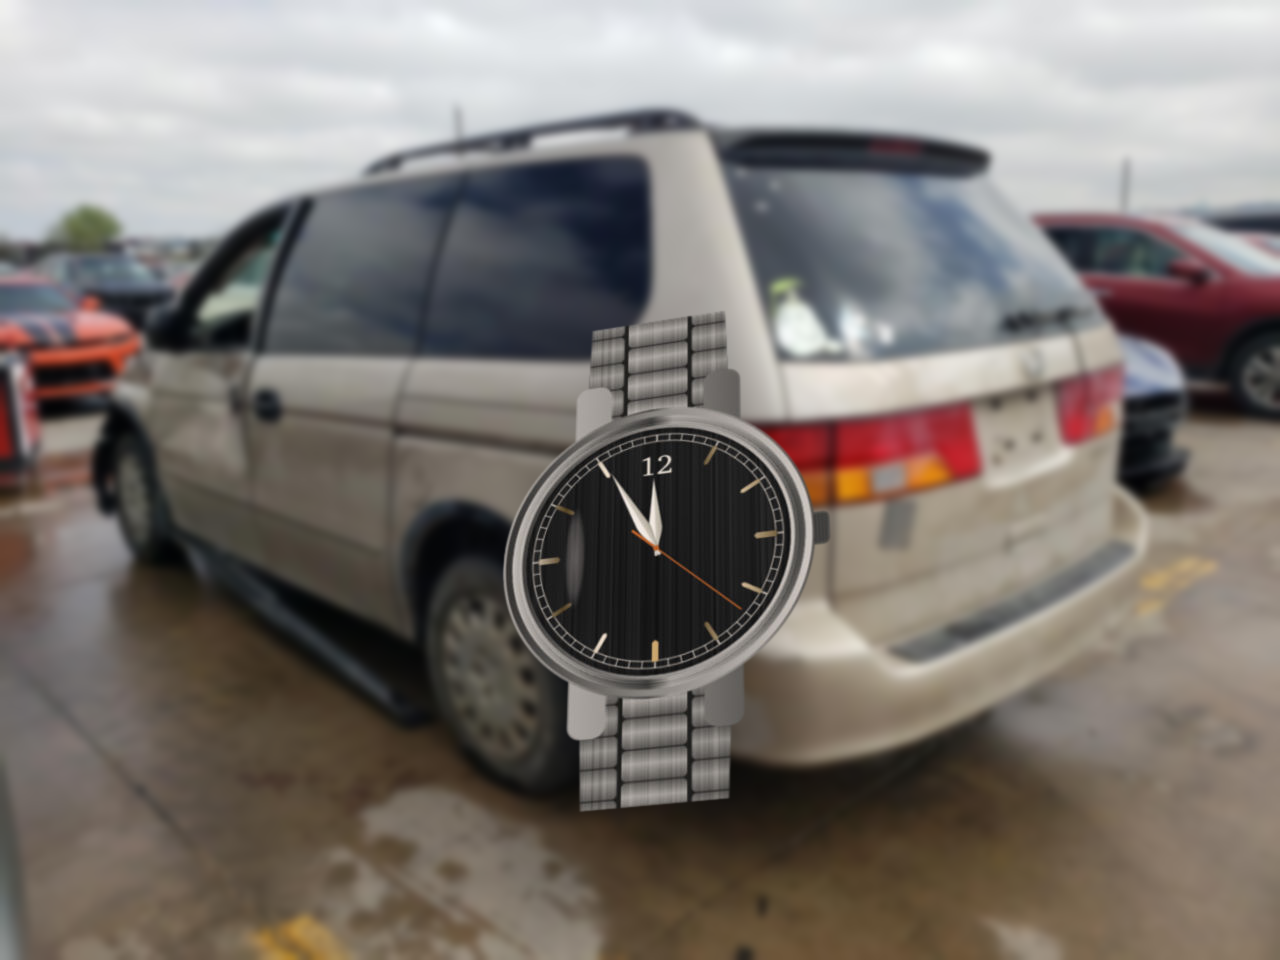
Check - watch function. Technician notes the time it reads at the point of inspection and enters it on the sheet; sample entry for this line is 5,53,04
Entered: 11,55,22
